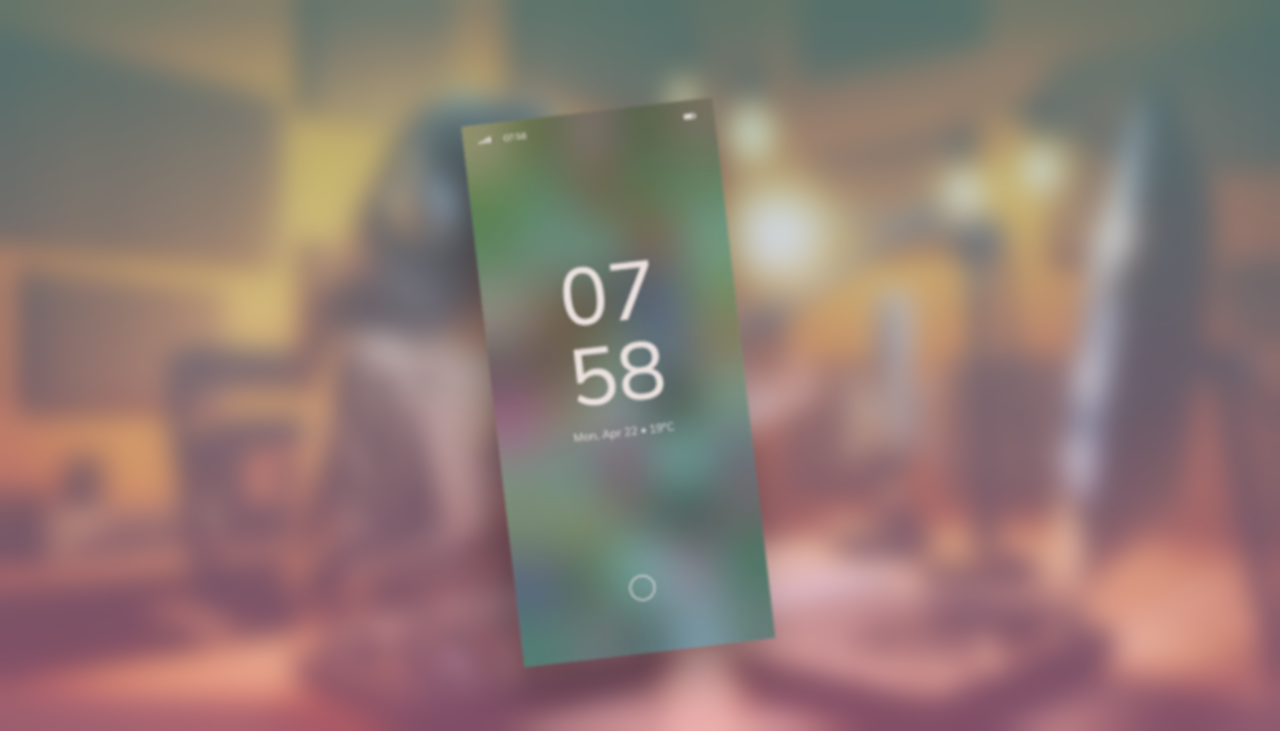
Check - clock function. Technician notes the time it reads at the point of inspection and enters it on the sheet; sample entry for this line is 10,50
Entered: 7,58
